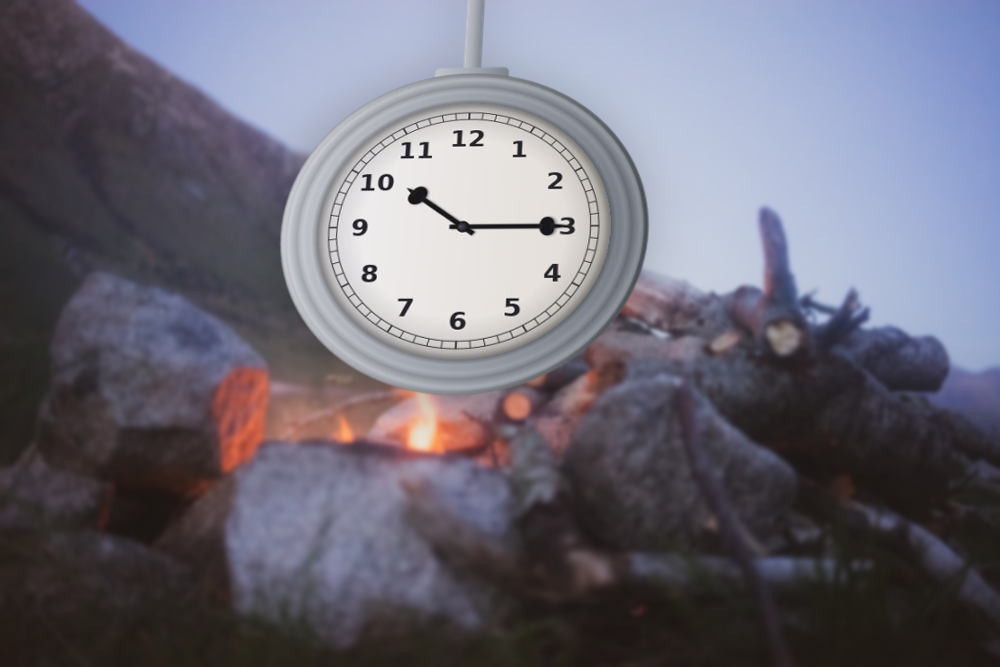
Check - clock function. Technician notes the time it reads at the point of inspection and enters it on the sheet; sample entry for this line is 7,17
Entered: 10,15
